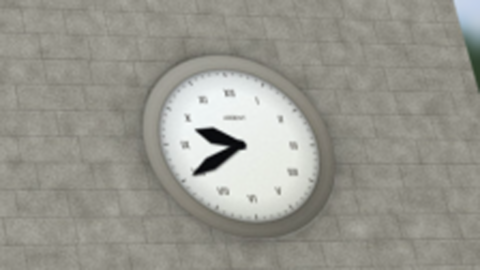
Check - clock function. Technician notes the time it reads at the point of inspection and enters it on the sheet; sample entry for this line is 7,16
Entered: 9,40
